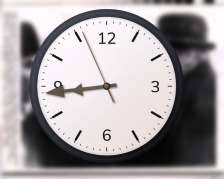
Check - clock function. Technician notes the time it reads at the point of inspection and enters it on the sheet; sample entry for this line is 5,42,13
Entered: 8,43,56
